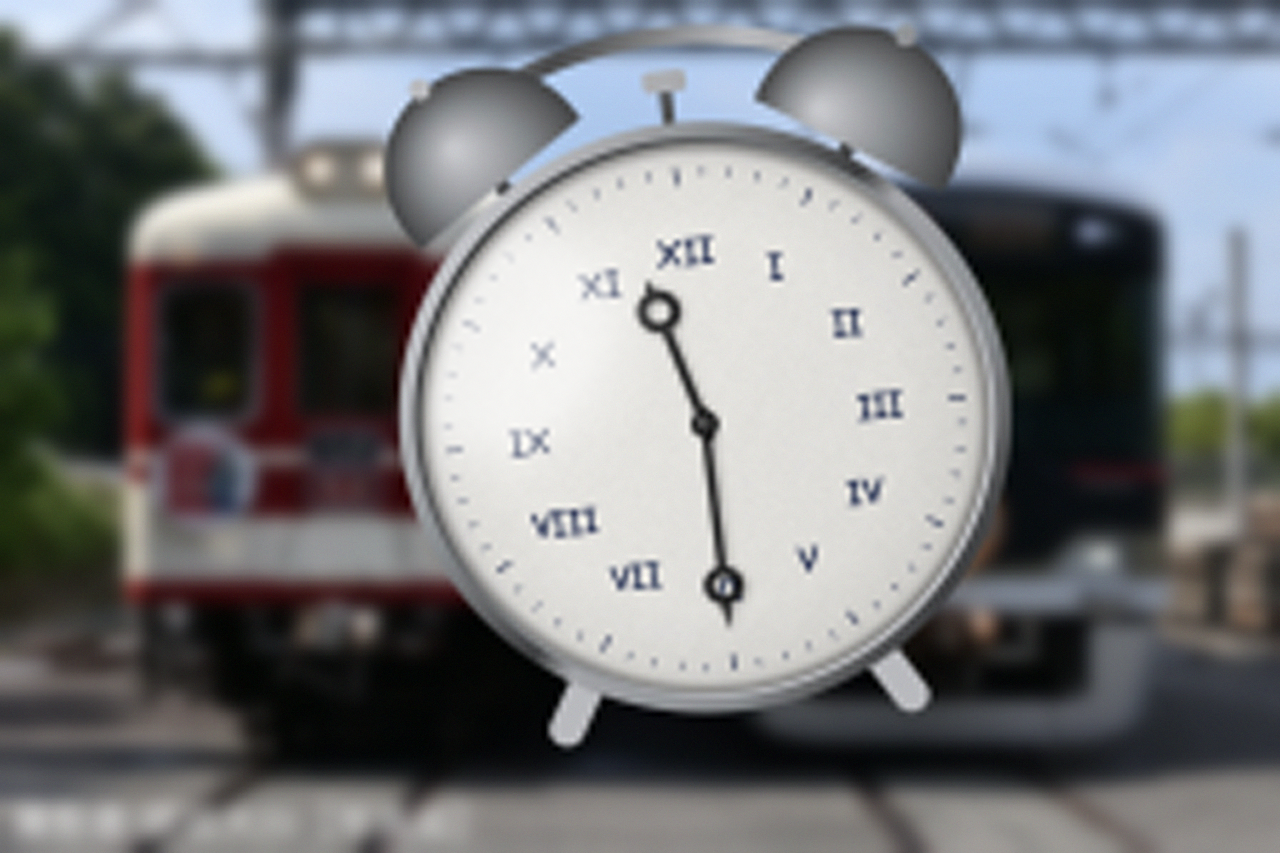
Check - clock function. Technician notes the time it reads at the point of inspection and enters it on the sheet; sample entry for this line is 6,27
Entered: 11,30
